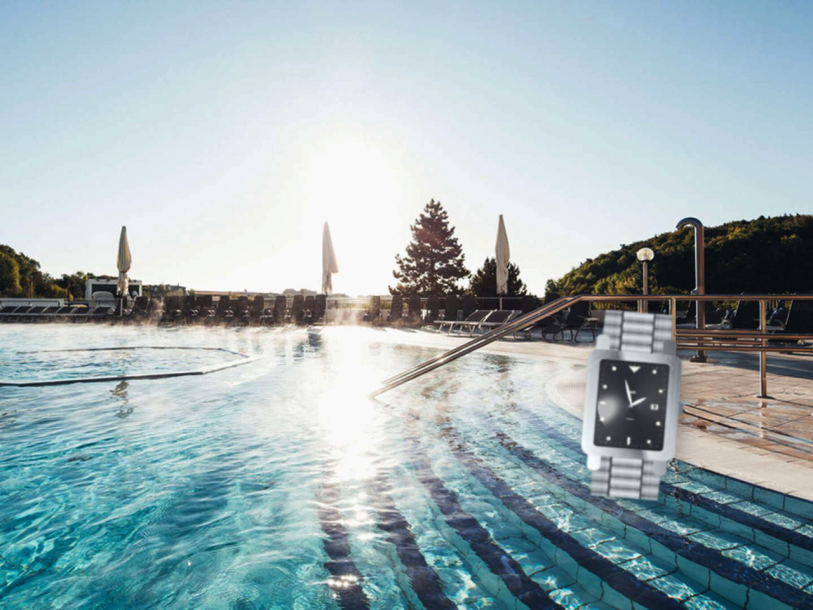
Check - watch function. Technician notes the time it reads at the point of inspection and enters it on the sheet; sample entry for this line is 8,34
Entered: 1,57
